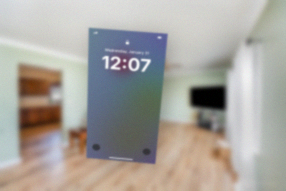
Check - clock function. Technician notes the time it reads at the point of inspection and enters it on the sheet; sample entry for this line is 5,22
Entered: 12,07
